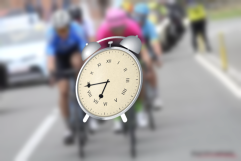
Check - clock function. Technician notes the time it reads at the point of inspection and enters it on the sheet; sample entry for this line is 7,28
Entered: 6,44
